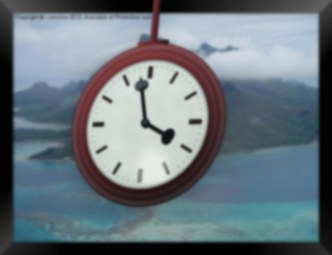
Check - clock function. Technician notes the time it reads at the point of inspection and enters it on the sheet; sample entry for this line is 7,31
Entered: 3,58
